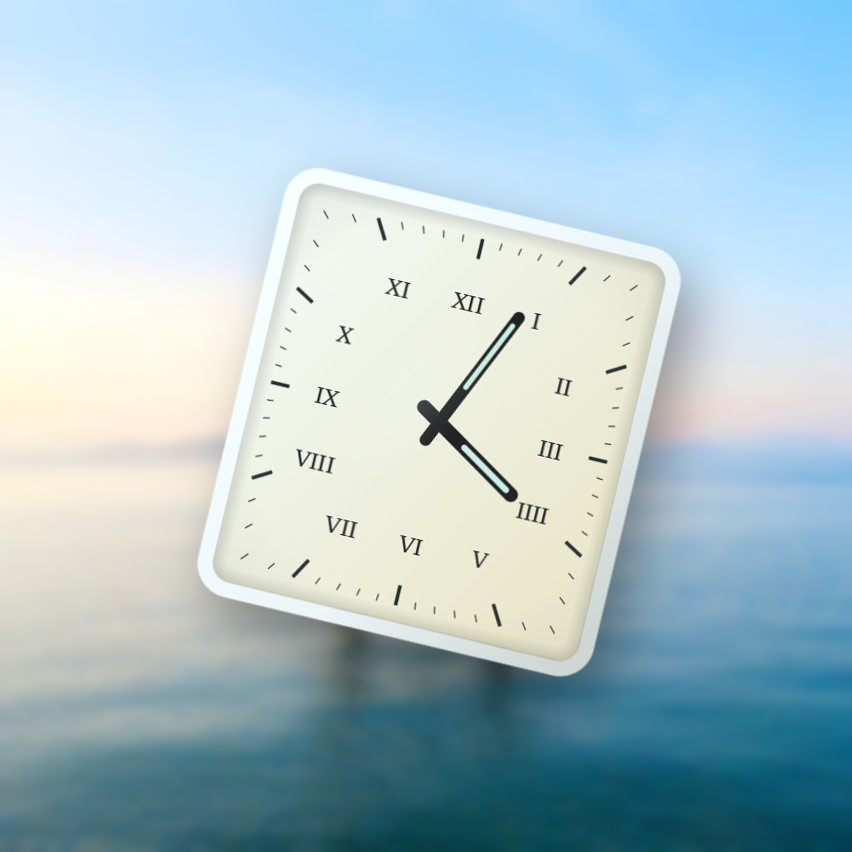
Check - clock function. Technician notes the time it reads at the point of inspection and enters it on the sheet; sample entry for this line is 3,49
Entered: 4,04
